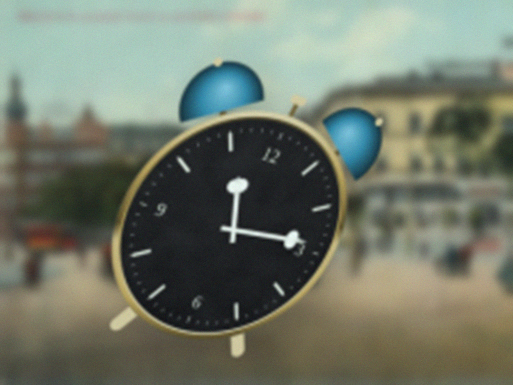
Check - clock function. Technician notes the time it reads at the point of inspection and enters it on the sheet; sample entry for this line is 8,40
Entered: 11,14
